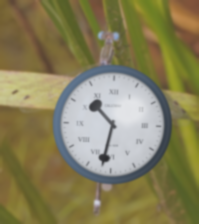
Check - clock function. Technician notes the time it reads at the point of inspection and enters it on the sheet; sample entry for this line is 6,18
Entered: 10,32
